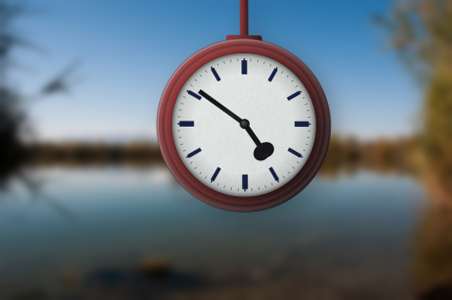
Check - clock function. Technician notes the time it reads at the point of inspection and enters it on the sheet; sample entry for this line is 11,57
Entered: 4,51
